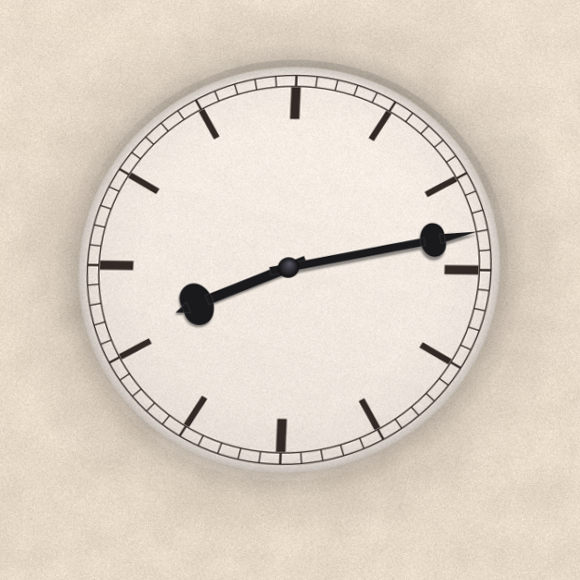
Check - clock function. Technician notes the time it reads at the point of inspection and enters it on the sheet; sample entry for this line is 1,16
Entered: 8,13
